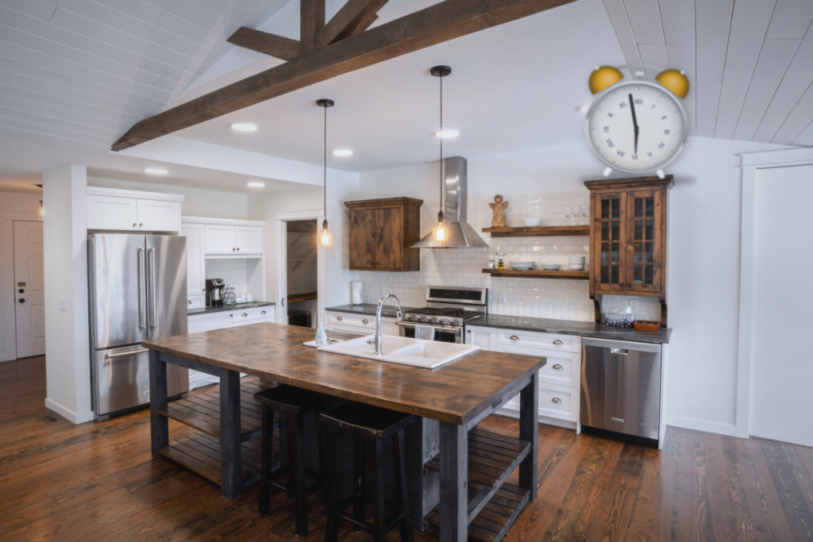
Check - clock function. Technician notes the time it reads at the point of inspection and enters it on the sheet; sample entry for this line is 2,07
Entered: 5,58
